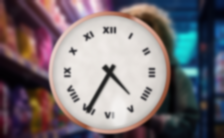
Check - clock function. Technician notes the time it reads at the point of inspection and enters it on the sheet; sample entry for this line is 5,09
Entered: 4,35
